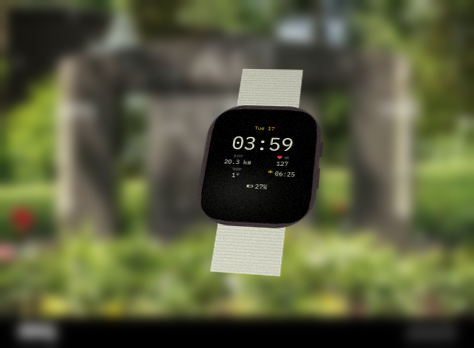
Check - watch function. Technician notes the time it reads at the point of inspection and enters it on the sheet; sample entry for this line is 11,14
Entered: 3,59
